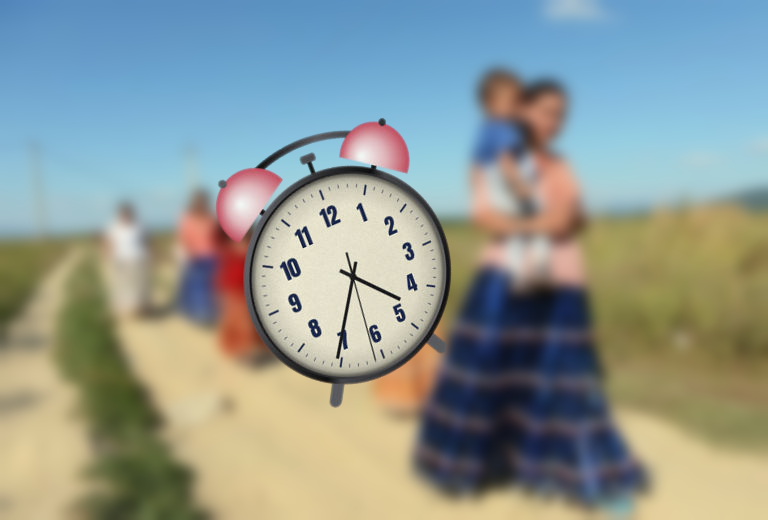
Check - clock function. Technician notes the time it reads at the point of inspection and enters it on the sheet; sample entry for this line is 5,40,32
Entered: 4,35,31
